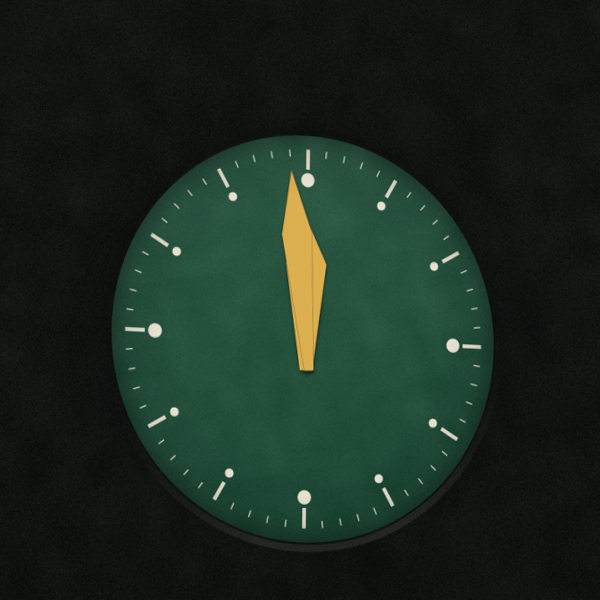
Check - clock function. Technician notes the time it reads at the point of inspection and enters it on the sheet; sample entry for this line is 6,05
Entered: 11,59
